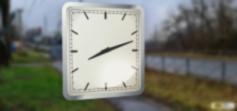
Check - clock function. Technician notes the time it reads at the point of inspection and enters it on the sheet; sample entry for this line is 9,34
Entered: 8,12
